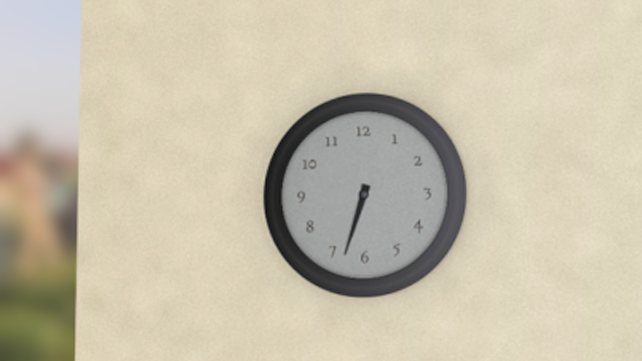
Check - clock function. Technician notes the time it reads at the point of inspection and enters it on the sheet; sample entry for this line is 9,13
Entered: 6,33
